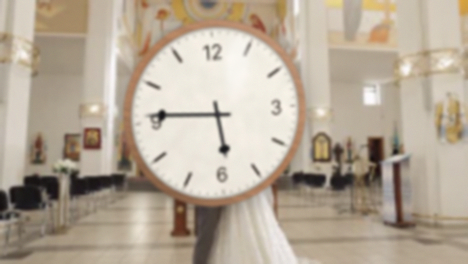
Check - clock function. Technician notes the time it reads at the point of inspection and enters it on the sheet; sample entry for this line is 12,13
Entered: 5,46
